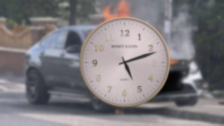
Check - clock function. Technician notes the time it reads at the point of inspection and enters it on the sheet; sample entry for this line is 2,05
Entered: 5,12
